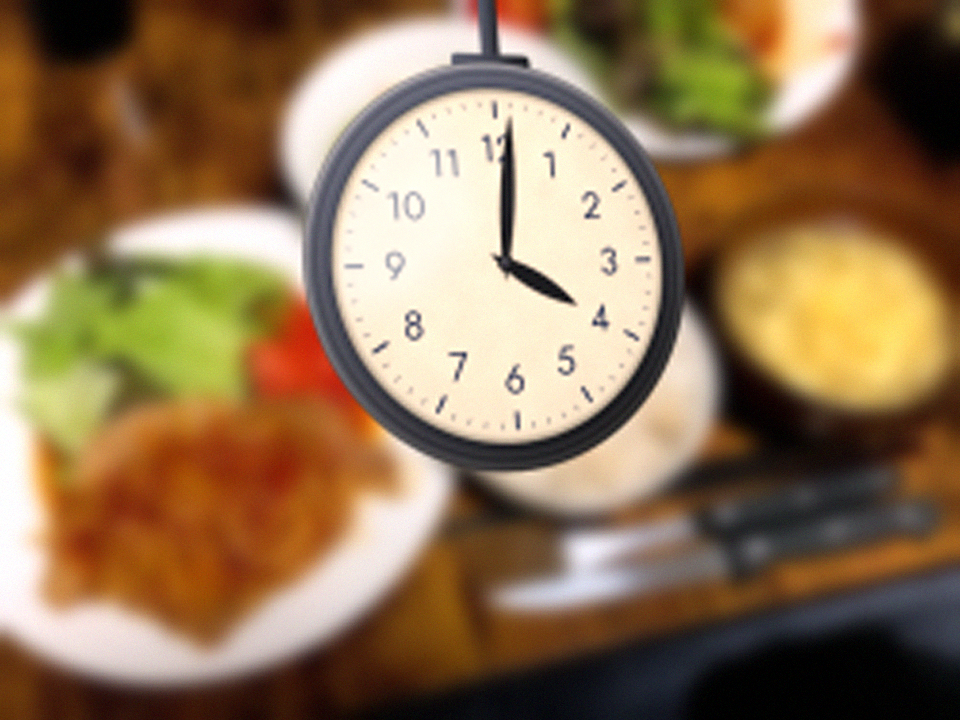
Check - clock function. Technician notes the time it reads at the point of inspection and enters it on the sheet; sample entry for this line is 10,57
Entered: 4,01
